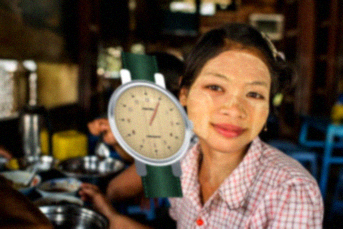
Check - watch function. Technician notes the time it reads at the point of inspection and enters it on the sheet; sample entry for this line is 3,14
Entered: 1,05
